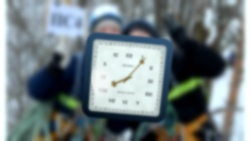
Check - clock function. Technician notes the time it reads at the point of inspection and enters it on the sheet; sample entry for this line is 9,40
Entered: 8,06
